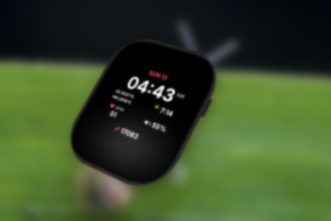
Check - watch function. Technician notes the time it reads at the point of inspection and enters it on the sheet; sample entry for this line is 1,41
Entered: 4,43
